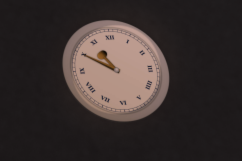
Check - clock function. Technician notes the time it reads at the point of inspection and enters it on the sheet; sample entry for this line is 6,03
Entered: 10,50
